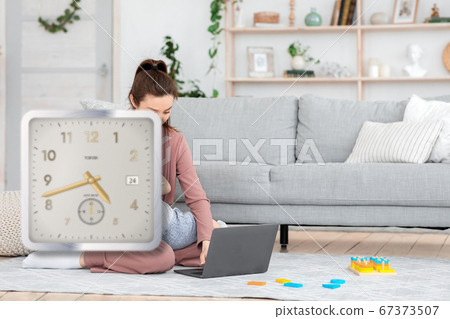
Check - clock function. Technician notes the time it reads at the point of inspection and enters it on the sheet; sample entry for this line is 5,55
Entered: 4,42
